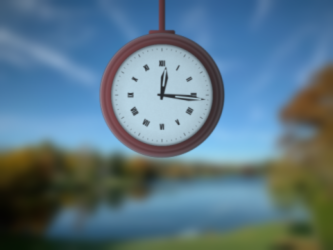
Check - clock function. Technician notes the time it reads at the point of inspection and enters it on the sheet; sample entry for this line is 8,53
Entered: 12,16
